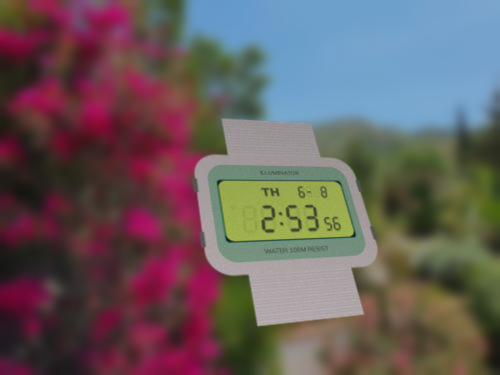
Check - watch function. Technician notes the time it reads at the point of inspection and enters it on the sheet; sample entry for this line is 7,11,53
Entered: 2,53,56
